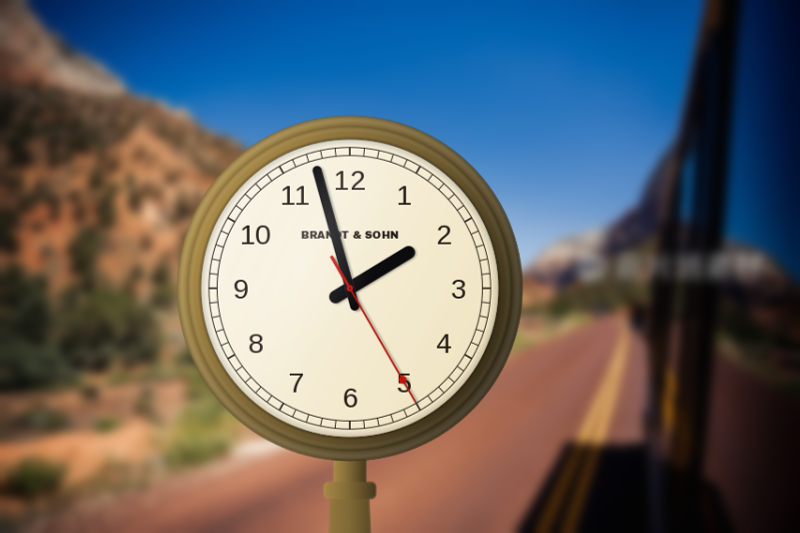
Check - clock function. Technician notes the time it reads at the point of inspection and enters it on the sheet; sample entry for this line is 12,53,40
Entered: 1,57,25
